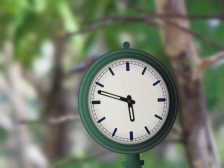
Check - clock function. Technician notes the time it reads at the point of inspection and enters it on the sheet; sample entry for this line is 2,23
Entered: 5,48
